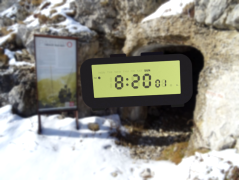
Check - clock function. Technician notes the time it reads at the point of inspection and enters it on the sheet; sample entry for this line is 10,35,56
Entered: 8,20,01
